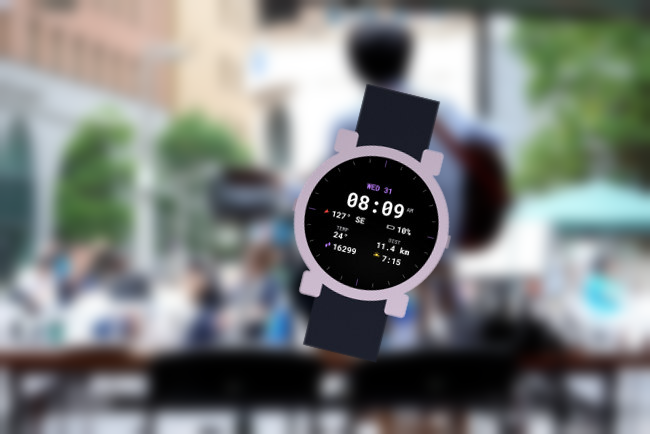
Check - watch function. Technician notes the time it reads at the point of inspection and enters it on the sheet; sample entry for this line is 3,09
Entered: 8,09
